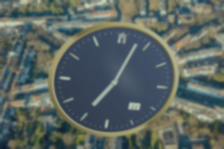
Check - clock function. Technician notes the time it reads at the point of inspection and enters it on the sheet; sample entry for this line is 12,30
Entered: 7,03
